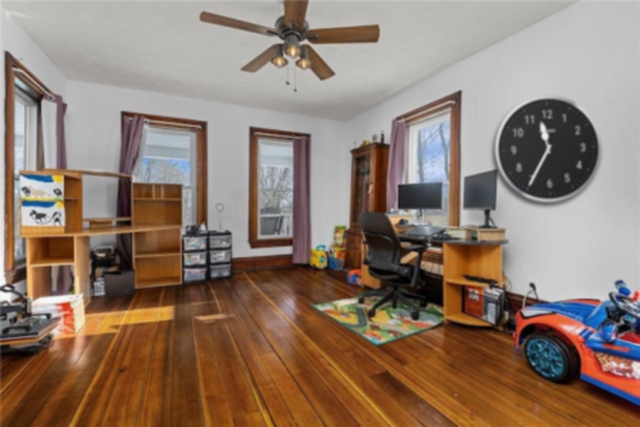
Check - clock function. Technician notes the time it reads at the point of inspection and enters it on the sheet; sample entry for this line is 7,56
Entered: 11,35
